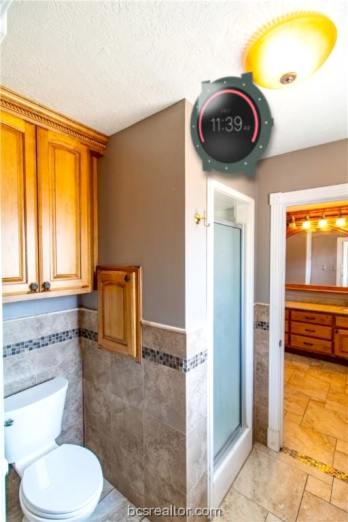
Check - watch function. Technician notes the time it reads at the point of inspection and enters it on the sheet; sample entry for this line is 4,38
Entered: 11,39
